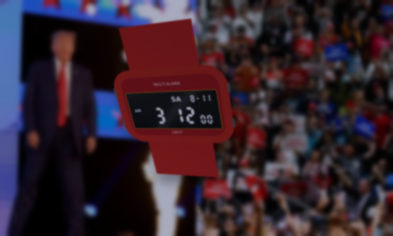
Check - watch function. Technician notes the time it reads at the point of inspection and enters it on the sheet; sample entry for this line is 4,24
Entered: 3,12
